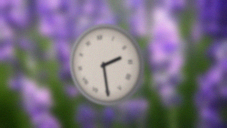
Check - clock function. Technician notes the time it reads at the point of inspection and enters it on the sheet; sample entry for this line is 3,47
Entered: 2,30
